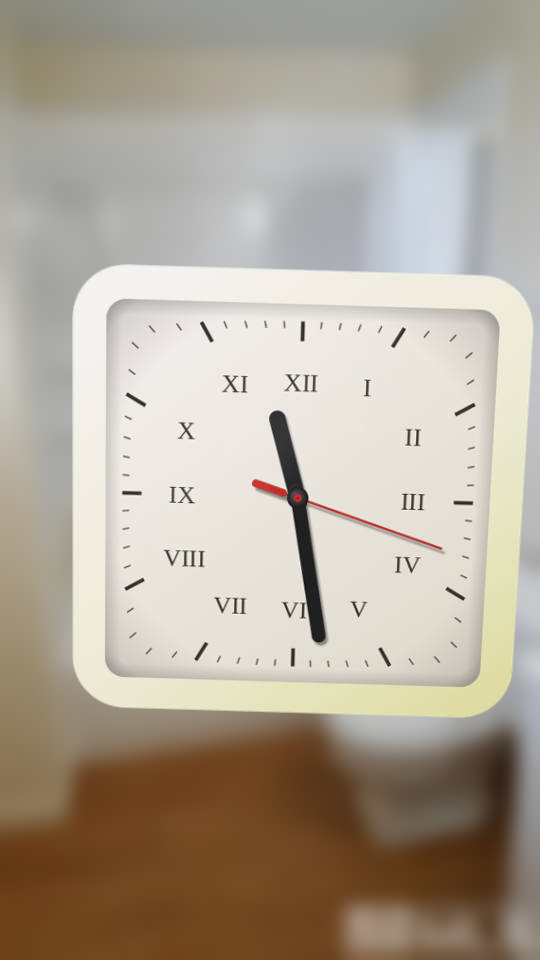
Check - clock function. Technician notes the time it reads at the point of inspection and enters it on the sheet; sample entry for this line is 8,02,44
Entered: 11,28,18
